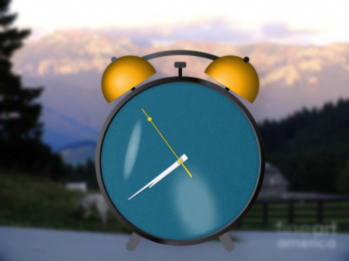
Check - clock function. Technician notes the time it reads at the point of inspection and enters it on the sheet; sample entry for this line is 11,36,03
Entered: 7,38,54
